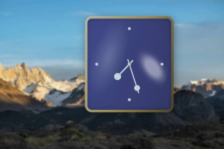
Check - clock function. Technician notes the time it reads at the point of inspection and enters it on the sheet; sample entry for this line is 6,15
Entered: 7,27
